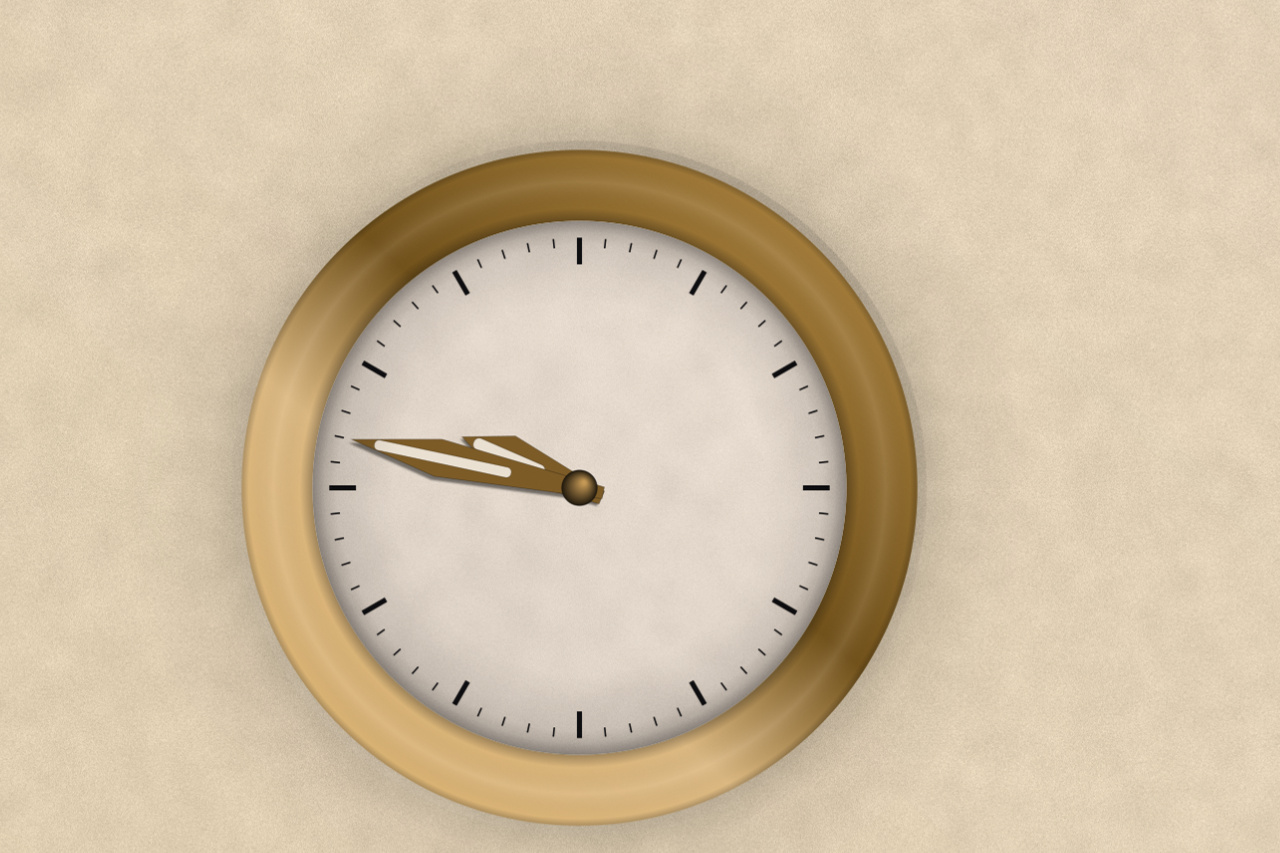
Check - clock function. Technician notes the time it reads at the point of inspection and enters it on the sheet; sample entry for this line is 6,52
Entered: 9,47
